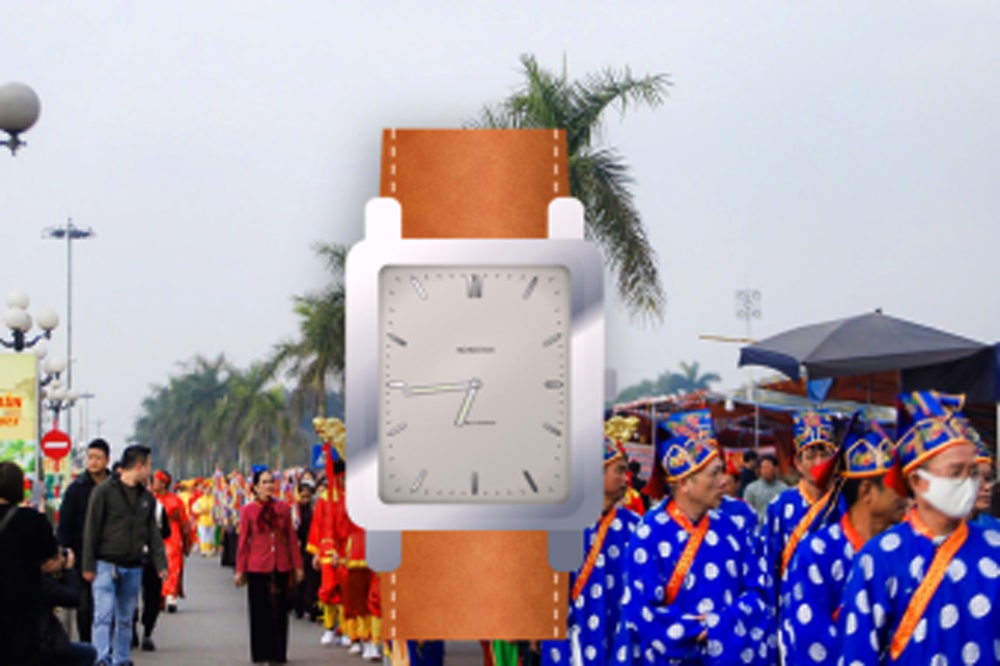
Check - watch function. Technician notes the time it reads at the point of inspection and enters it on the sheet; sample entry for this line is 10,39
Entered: 6,44
